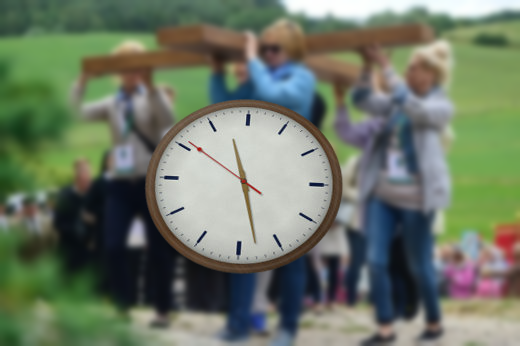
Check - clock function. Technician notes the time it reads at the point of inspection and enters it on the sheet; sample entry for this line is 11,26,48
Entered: 11,27,51
